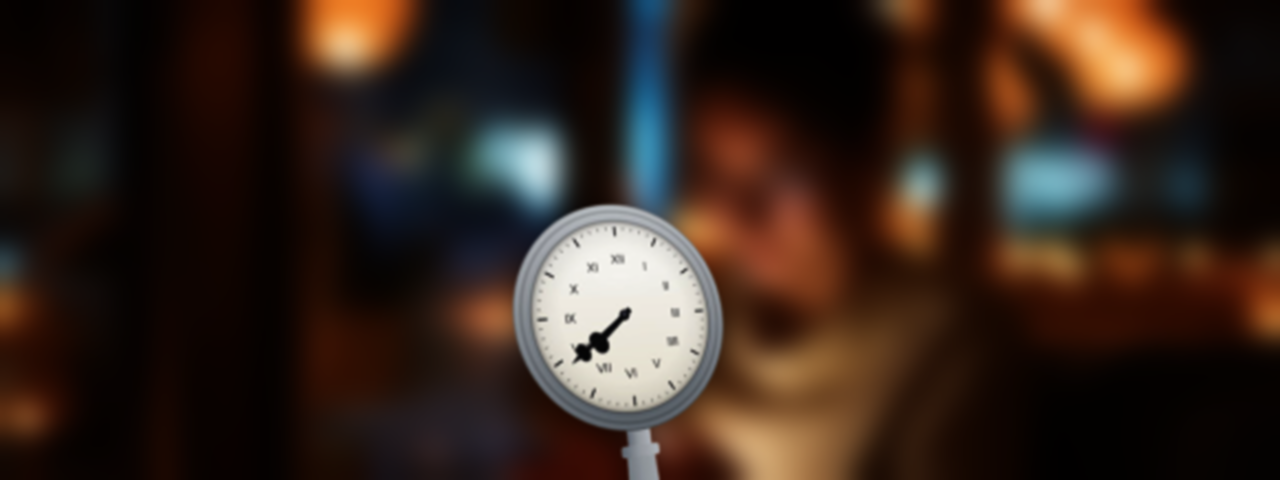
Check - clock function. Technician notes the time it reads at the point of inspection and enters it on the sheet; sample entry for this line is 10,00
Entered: 7,39
